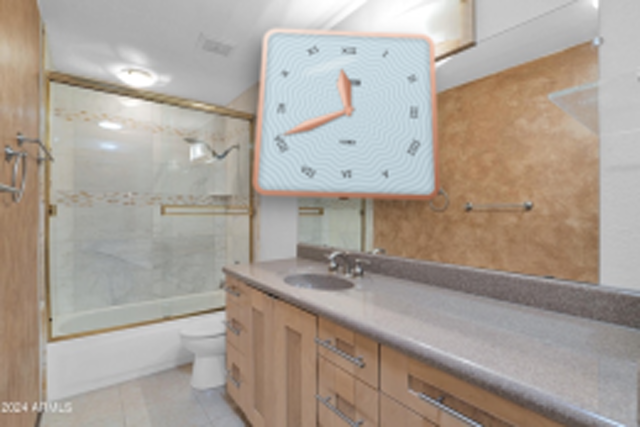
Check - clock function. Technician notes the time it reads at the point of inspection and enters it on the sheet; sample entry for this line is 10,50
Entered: 11,41
